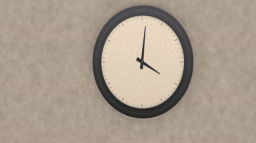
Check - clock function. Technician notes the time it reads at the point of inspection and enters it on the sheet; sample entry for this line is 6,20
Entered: 4,01
